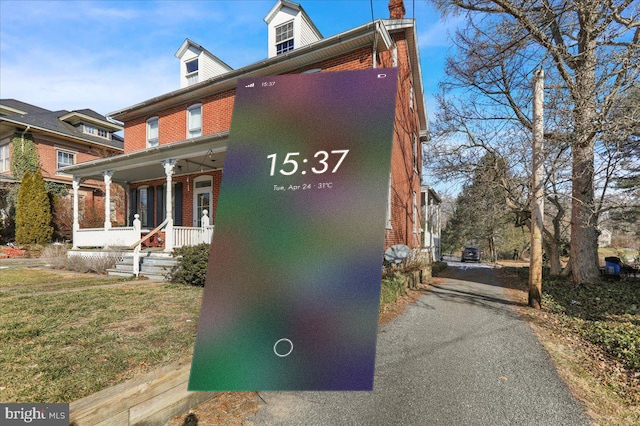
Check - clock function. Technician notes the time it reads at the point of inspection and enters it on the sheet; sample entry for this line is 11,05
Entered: 15,37
